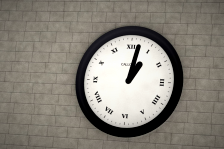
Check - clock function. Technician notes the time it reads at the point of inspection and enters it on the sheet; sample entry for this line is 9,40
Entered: 1,02
